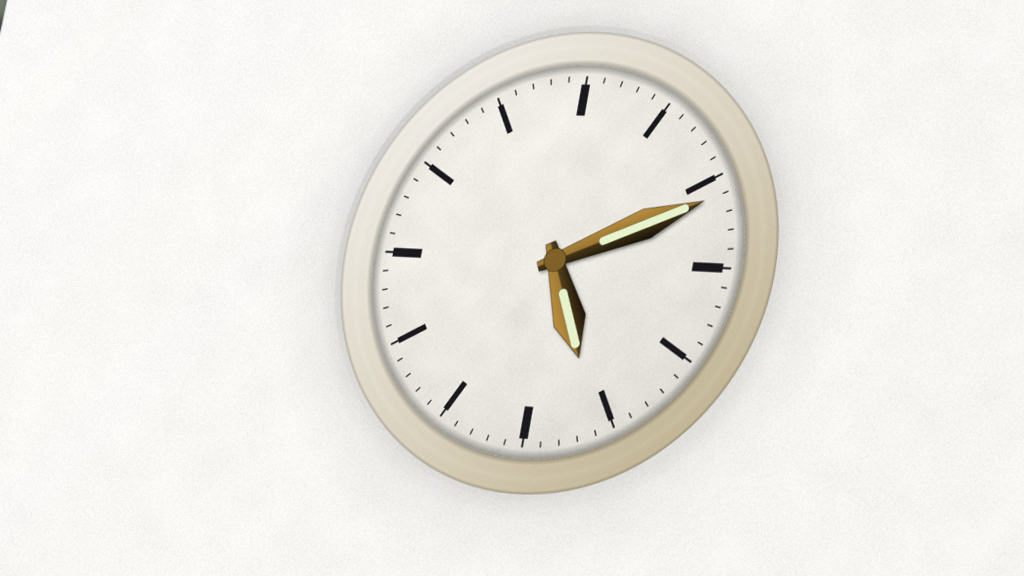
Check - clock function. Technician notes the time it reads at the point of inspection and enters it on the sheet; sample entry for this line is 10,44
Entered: 5,11
